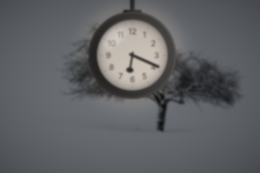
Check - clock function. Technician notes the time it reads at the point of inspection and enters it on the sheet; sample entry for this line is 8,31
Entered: 6,19
